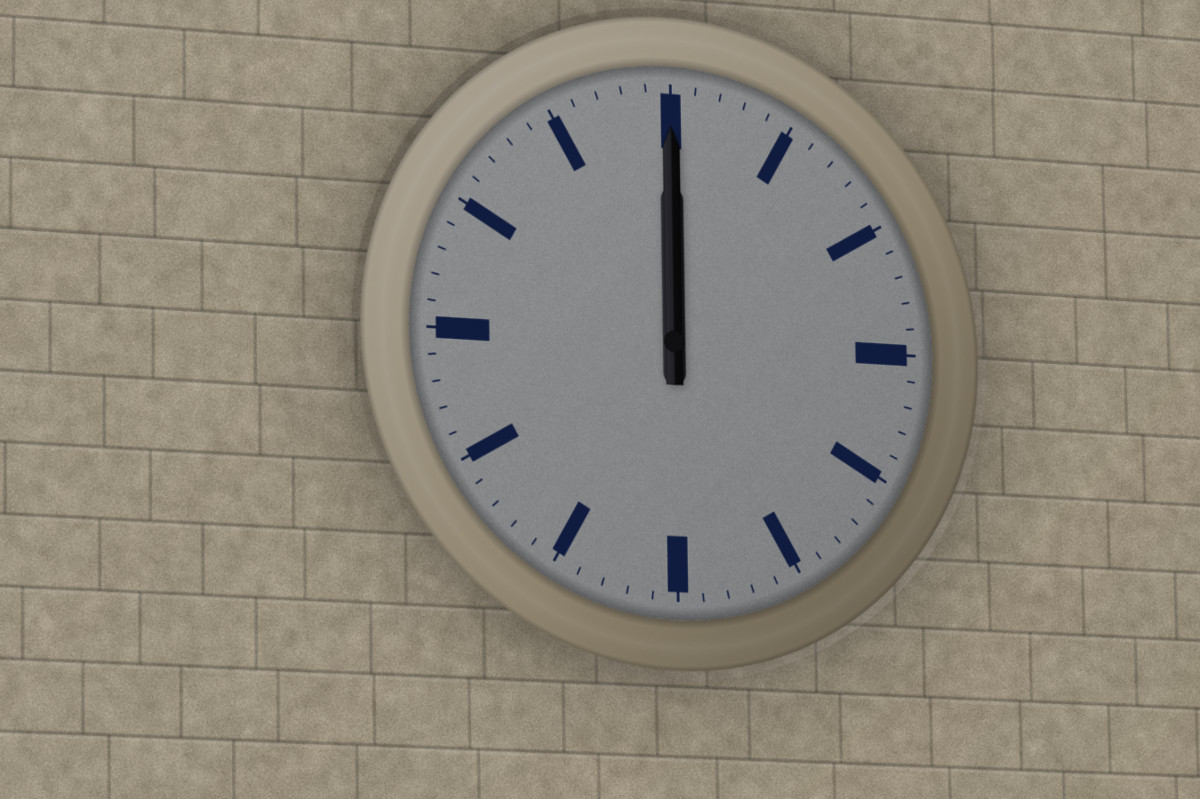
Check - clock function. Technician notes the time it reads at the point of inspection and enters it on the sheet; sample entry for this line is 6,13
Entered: 12,00
